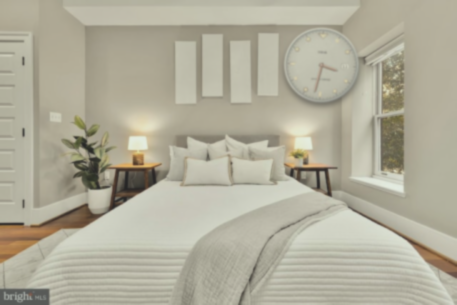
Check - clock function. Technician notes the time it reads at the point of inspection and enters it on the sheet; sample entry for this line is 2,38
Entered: 3,32
